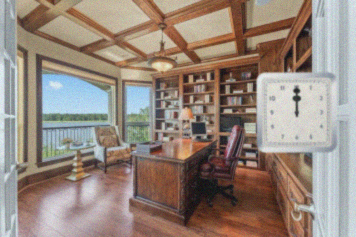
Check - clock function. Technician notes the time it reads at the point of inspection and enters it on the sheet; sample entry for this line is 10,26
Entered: 12,00
